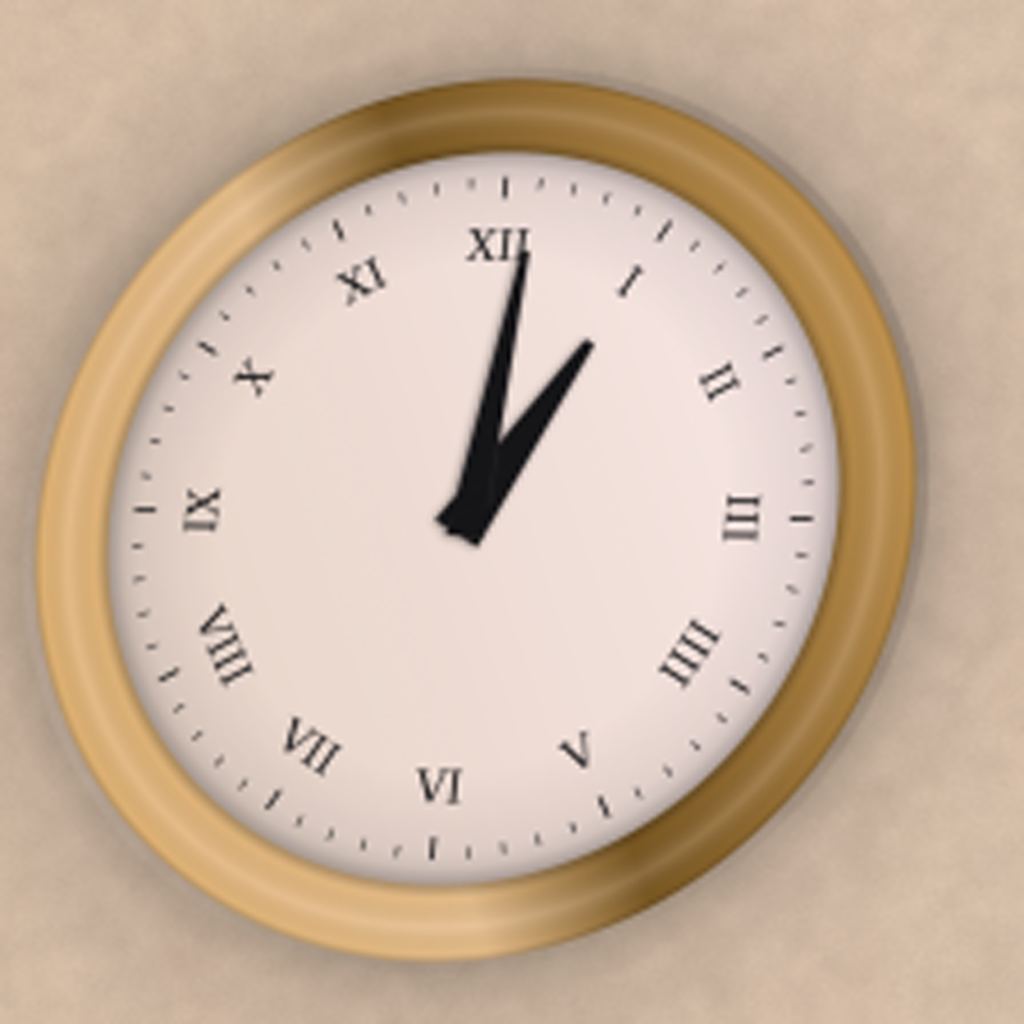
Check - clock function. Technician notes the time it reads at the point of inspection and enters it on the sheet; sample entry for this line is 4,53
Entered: 1,01
